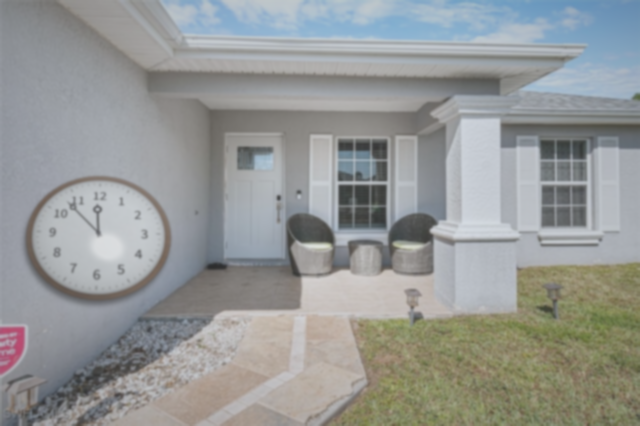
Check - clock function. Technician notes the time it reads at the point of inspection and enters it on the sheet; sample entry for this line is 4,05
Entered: 11,53
